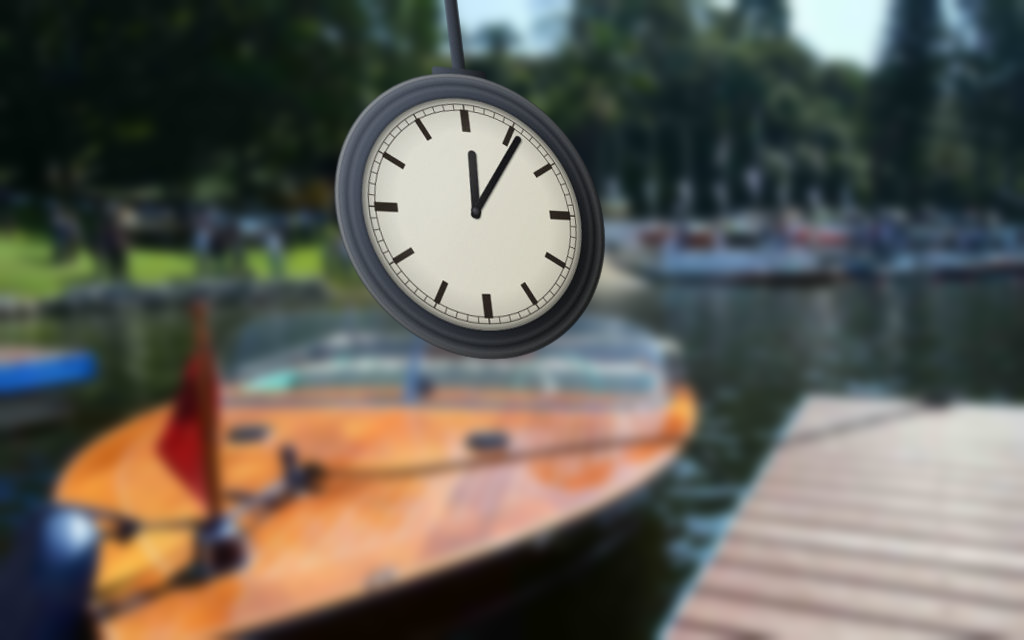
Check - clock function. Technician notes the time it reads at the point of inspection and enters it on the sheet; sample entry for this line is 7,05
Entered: 12,06
